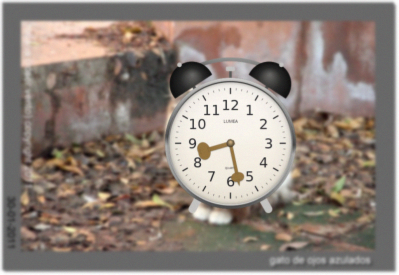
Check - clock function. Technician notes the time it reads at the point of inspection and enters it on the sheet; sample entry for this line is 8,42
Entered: 8,28
